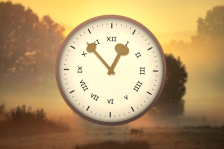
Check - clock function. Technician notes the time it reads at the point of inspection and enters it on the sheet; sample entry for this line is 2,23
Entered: 12,53
